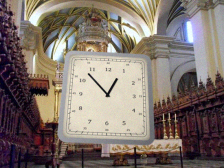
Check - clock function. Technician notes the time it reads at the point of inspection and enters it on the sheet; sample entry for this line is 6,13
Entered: 12,53
